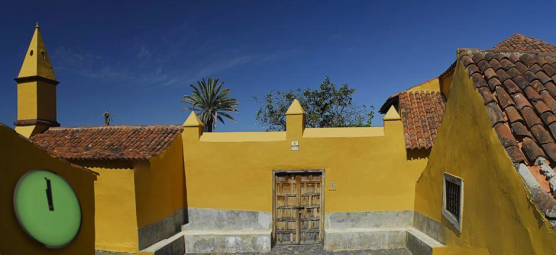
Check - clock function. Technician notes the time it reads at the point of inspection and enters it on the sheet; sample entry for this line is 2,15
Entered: 12,01
